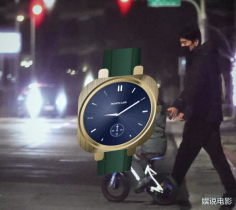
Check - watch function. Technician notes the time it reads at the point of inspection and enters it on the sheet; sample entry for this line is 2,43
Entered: 9,10
